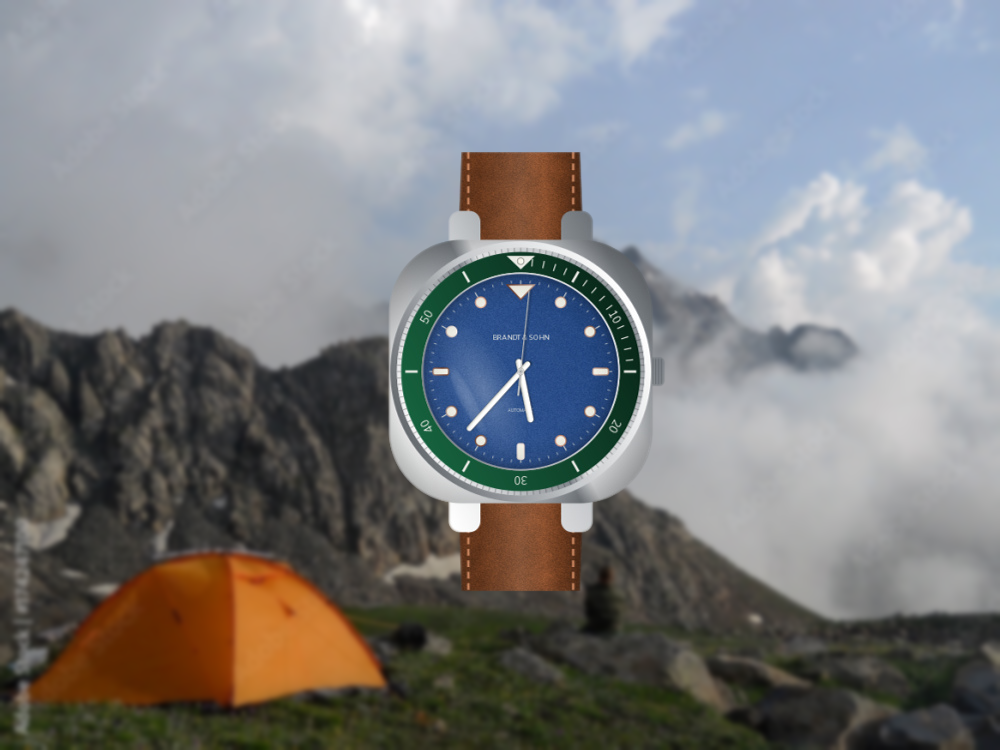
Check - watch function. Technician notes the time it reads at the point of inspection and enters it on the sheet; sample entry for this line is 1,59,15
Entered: 5,37,01
